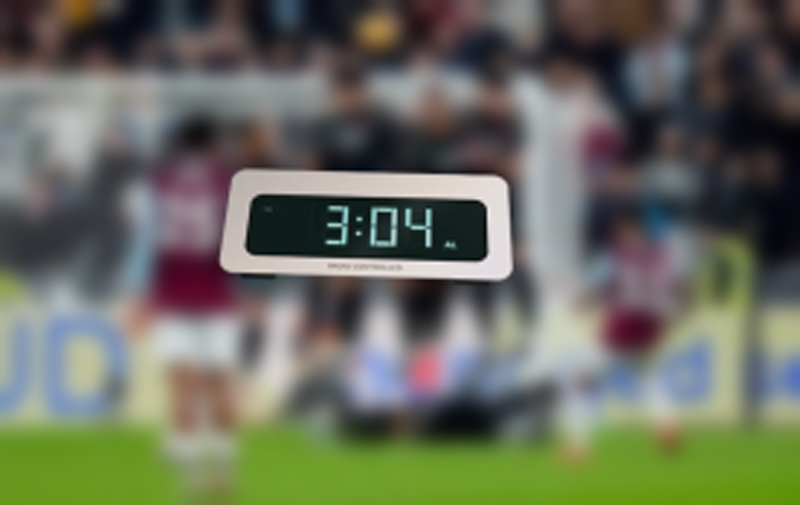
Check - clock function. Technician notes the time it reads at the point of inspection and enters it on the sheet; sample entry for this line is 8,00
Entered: 3,04
